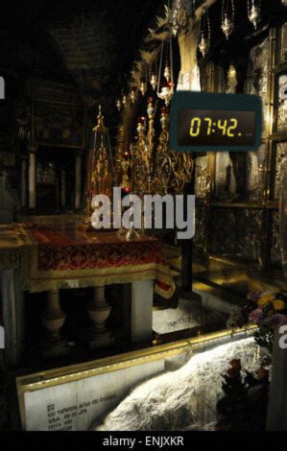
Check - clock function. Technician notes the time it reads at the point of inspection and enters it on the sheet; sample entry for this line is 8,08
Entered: 7,42
